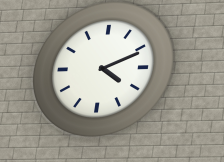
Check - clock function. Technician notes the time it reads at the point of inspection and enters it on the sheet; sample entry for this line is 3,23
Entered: 4,11
